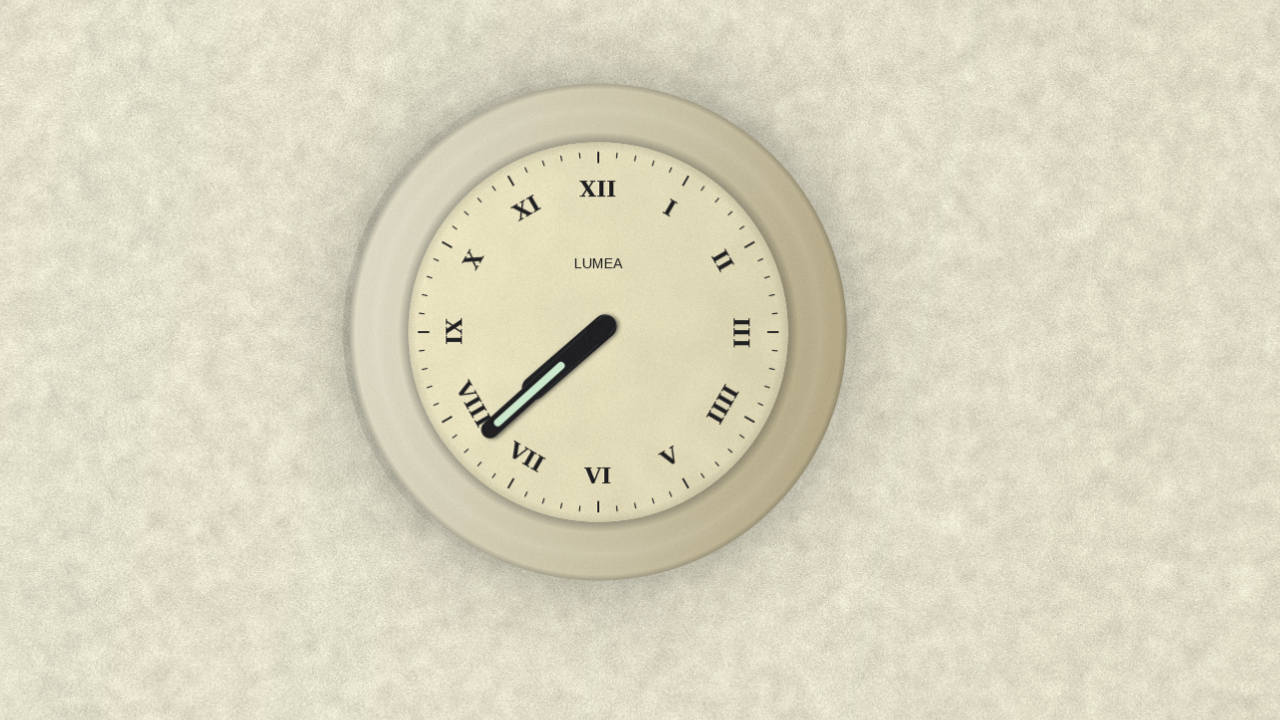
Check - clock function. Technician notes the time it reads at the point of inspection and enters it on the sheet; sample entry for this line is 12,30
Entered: 7,38
